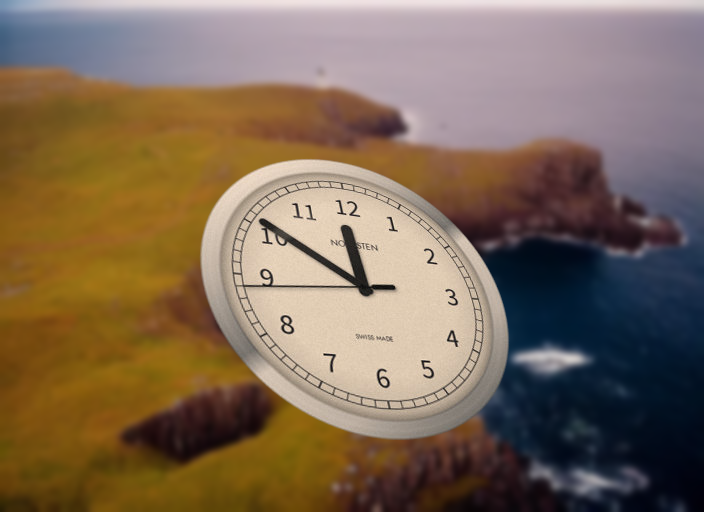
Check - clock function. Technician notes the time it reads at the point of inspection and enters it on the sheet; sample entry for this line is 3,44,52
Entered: 11,50,44
